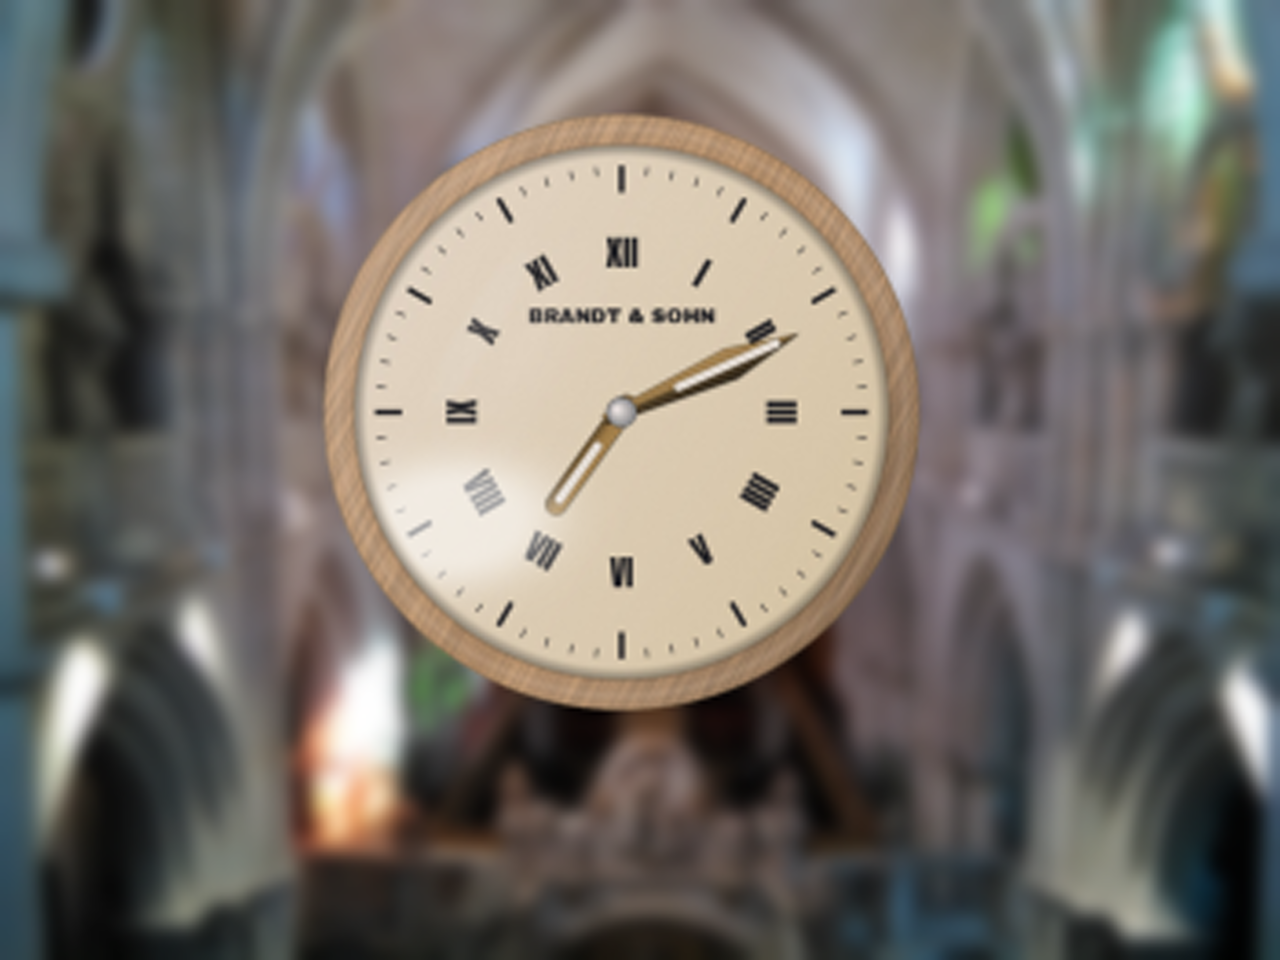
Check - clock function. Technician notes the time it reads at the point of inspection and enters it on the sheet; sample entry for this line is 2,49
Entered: 7,11
